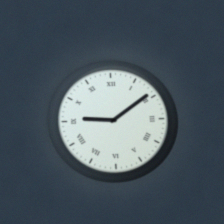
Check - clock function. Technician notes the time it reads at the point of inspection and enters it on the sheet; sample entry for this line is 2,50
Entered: 9,09
